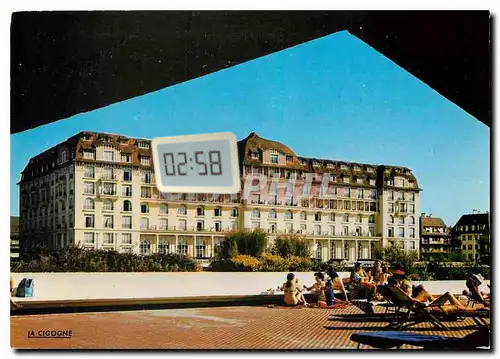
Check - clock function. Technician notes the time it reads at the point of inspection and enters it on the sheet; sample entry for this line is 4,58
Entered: 2,58
